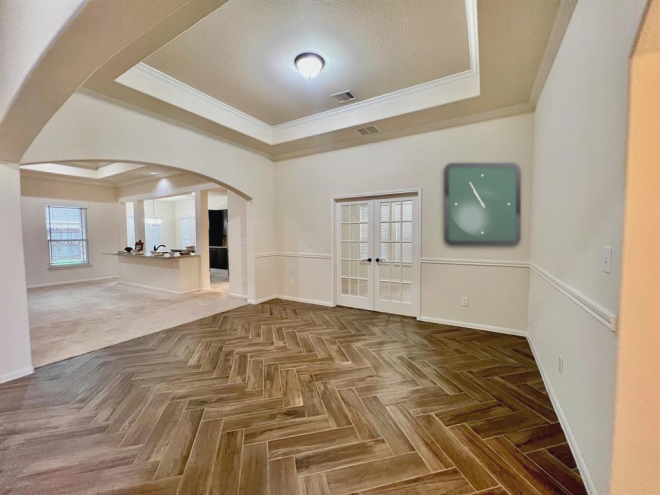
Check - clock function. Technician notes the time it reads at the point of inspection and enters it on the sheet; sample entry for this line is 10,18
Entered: 10,55
